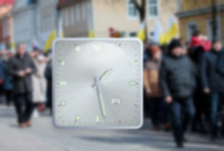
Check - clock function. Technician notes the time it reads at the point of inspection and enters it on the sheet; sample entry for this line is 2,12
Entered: 1,28
